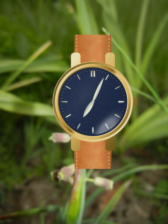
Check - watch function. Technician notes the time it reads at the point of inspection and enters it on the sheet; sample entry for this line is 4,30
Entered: 7,04
